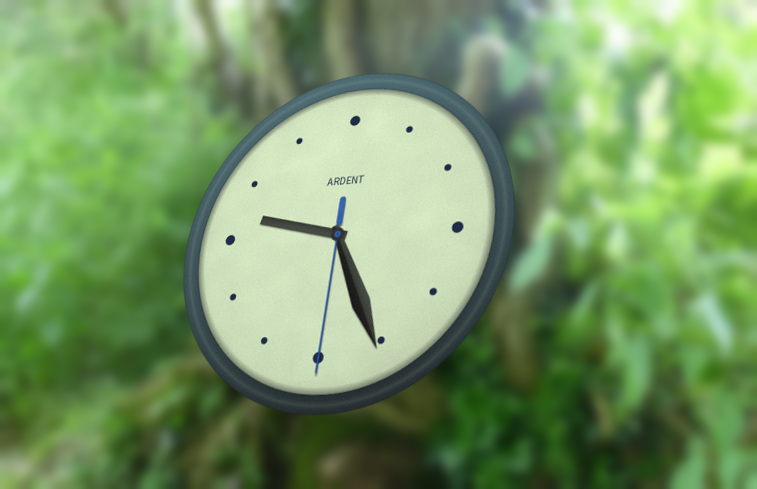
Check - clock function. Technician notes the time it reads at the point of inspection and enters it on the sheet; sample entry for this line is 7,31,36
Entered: 9,25,30
